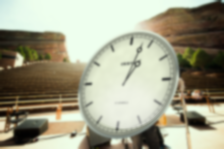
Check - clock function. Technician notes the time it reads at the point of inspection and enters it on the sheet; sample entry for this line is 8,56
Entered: 1,03
